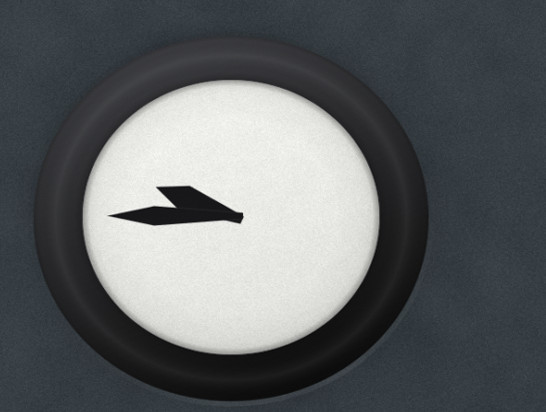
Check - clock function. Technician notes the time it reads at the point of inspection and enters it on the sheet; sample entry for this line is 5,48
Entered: 9,45
